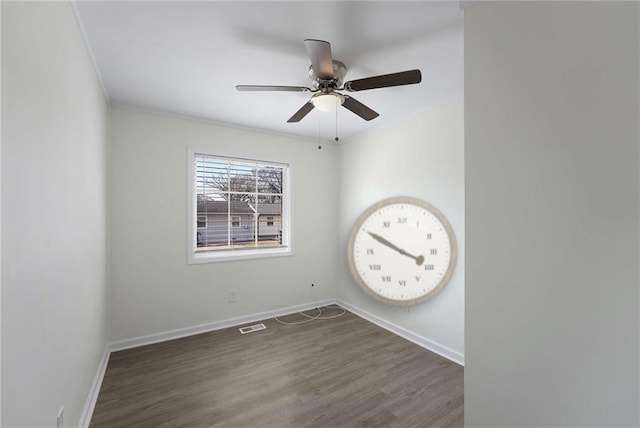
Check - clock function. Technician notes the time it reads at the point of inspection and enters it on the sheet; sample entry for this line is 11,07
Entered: 3,50
